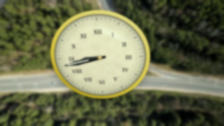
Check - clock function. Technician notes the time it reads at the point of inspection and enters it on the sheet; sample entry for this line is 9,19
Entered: 8,43
